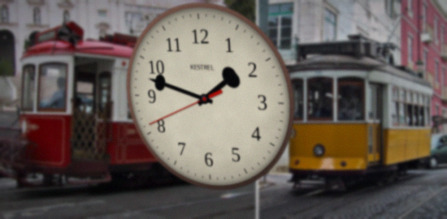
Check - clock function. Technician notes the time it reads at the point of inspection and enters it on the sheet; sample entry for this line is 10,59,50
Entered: 1,47,41
